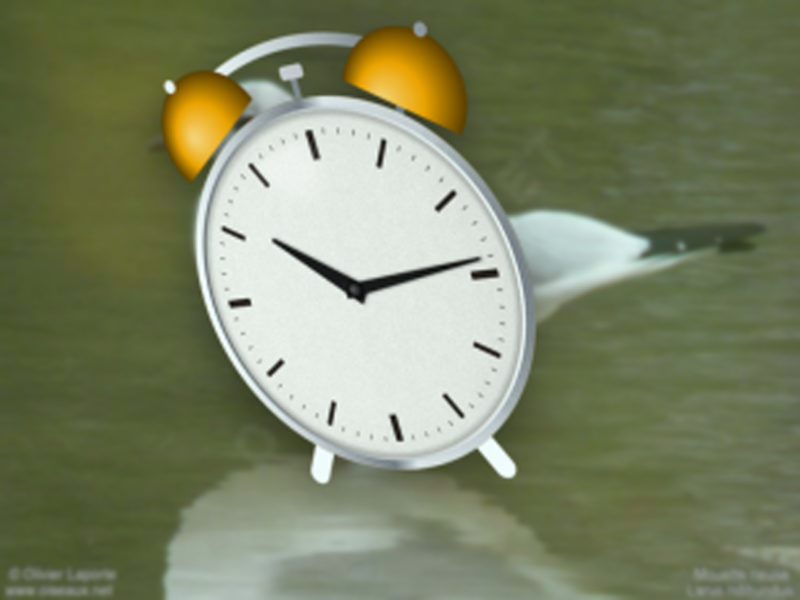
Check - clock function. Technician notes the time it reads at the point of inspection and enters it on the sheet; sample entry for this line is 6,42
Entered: 10,14
